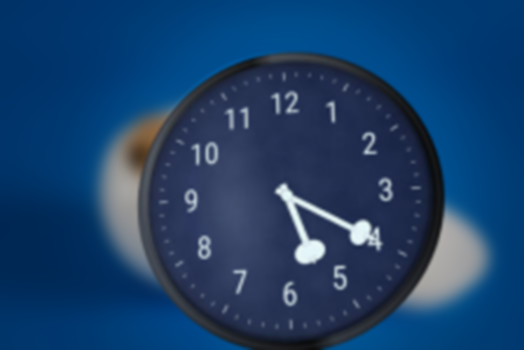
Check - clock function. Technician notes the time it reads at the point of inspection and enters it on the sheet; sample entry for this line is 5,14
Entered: 5,20
